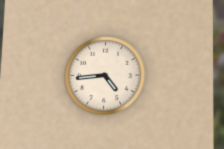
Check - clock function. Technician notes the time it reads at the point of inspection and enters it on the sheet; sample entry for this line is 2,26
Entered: 4,44
